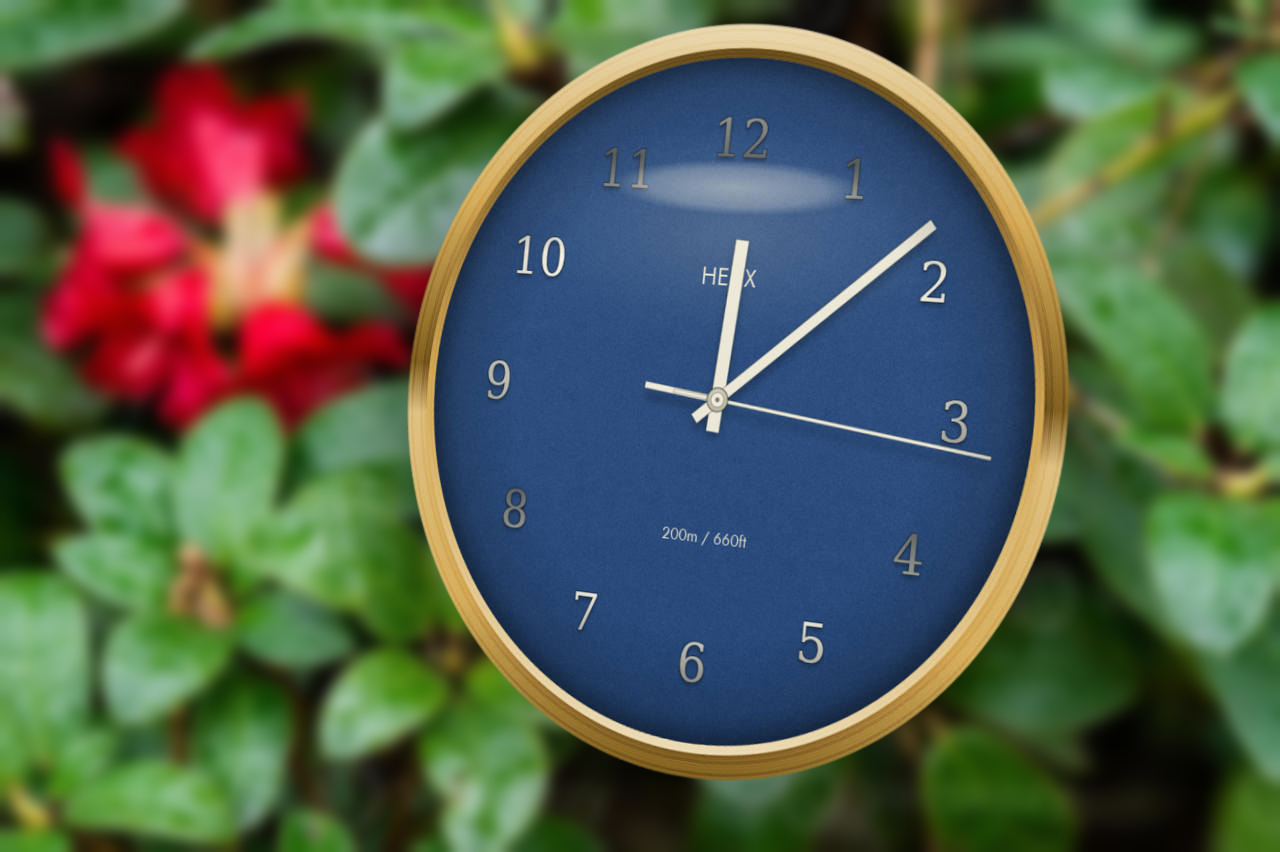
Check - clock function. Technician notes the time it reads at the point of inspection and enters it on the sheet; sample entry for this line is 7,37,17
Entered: 12,08,16
